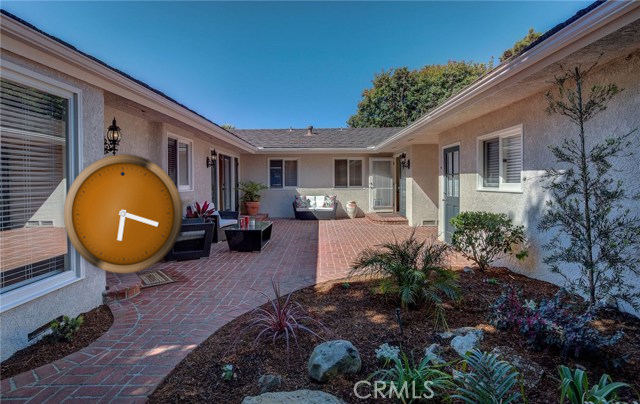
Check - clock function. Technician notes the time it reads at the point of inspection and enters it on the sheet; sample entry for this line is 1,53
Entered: 6,18
